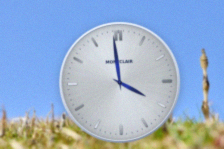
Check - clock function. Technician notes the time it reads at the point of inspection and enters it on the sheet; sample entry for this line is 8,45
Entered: 3,59
